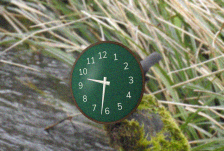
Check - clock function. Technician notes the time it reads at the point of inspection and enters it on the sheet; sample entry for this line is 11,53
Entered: 9,32
